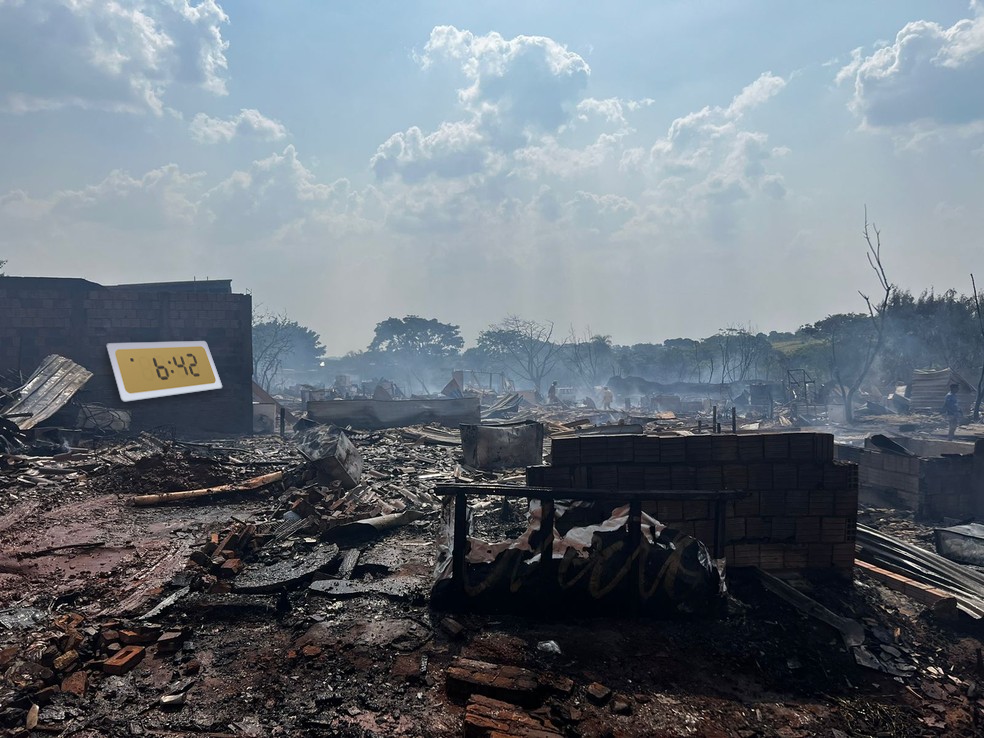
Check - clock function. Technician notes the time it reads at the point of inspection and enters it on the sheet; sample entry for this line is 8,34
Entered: 6,42
